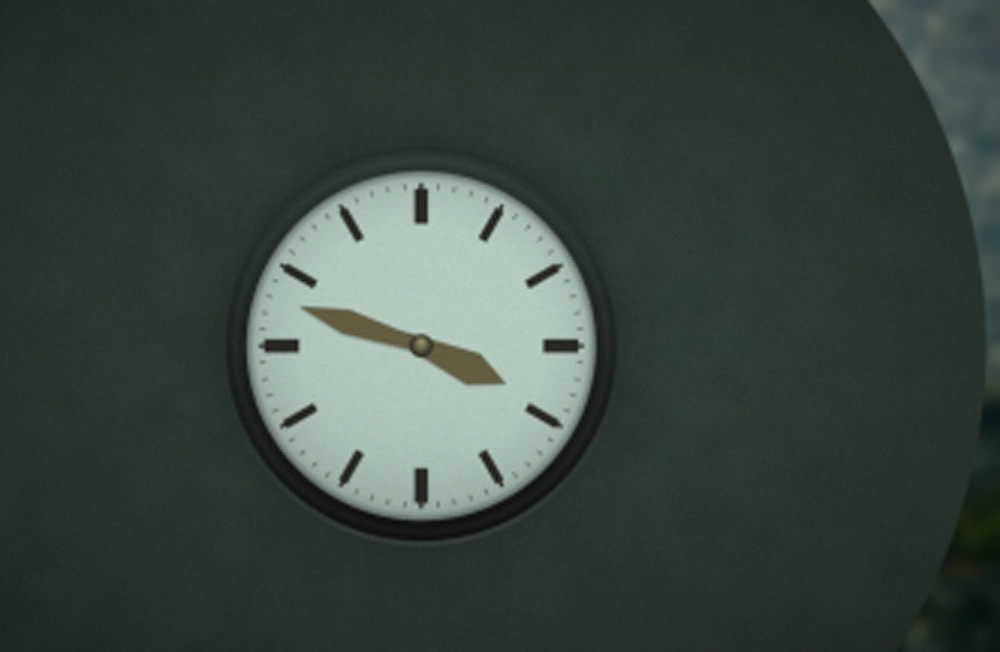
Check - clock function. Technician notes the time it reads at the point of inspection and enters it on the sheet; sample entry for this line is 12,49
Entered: 3,48
